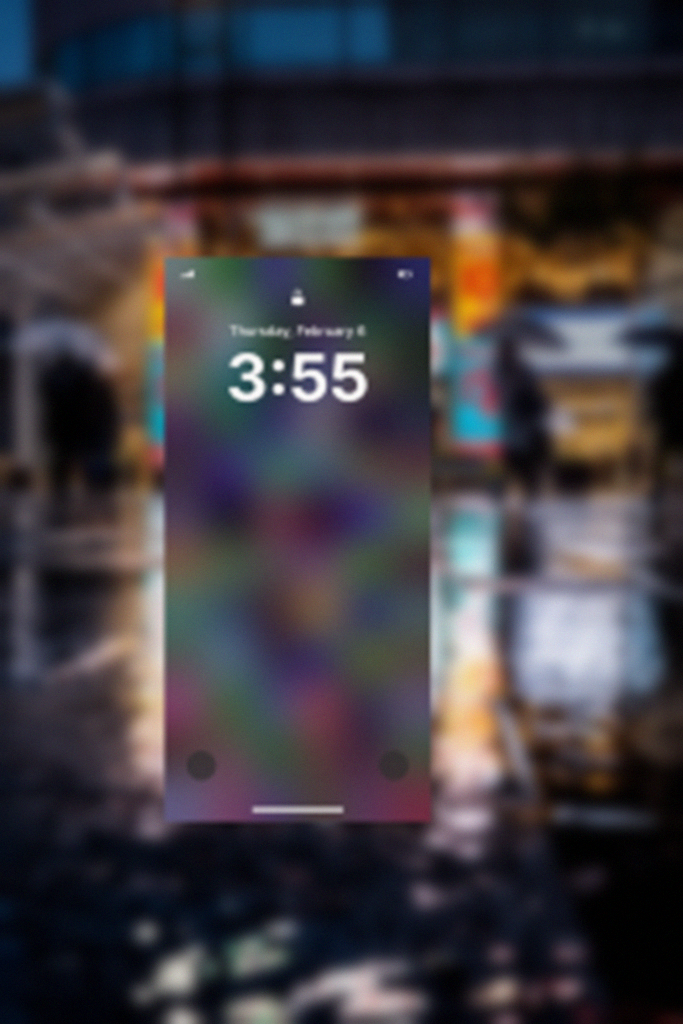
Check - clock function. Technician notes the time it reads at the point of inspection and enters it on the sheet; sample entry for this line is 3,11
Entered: 3,55
